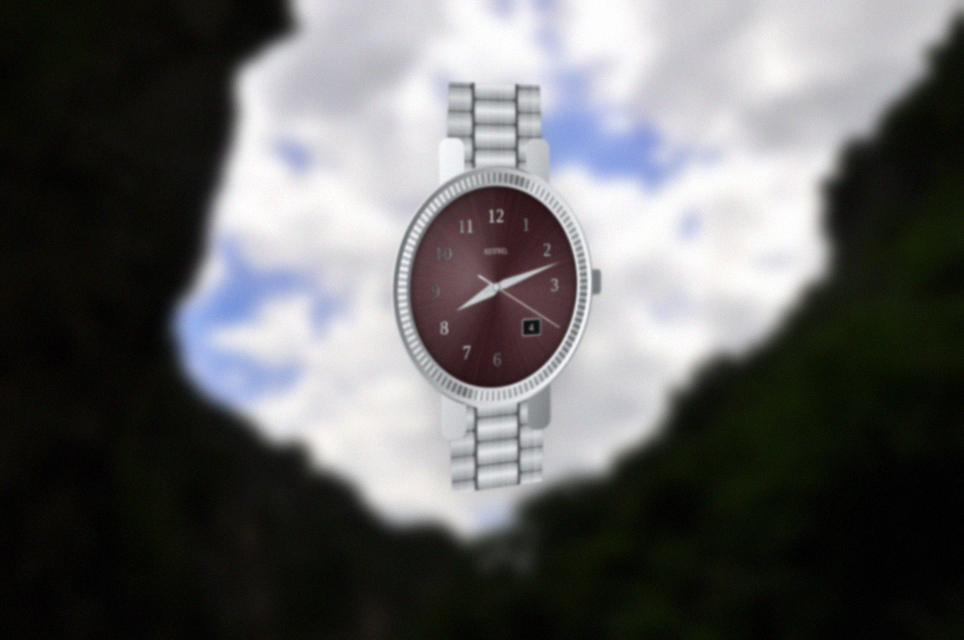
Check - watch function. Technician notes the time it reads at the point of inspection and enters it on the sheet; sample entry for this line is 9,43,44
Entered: 8,12,20
